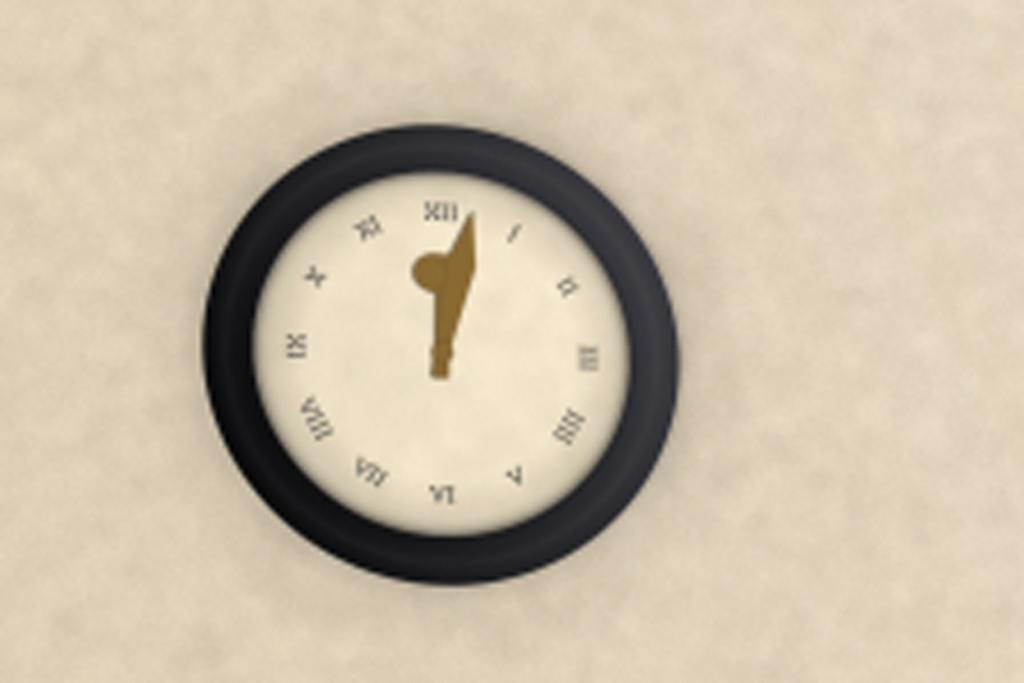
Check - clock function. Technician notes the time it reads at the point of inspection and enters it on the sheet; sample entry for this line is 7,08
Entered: 12,02
